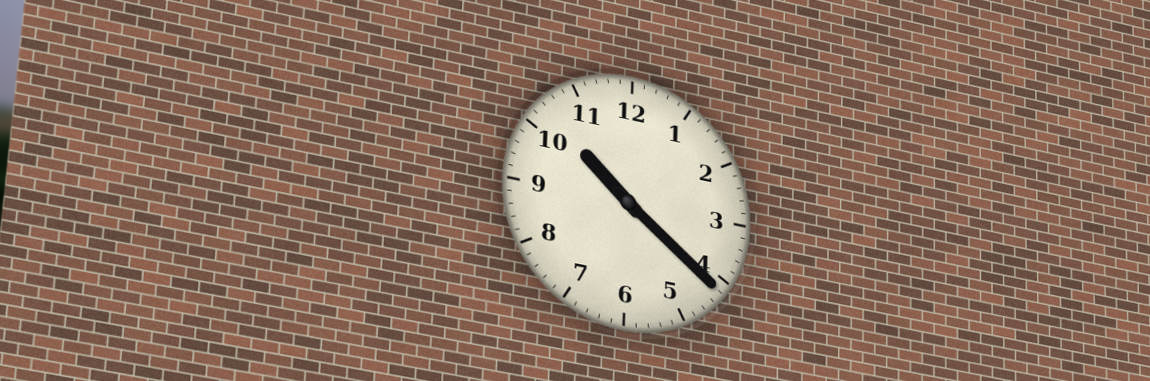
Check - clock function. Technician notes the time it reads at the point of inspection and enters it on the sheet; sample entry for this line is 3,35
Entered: 10,21
